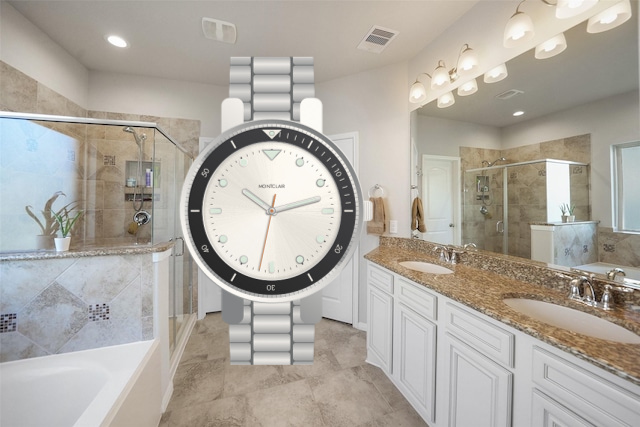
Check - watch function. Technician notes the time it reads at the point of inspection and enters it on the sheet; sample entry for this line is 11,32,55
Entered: 10,12,32
